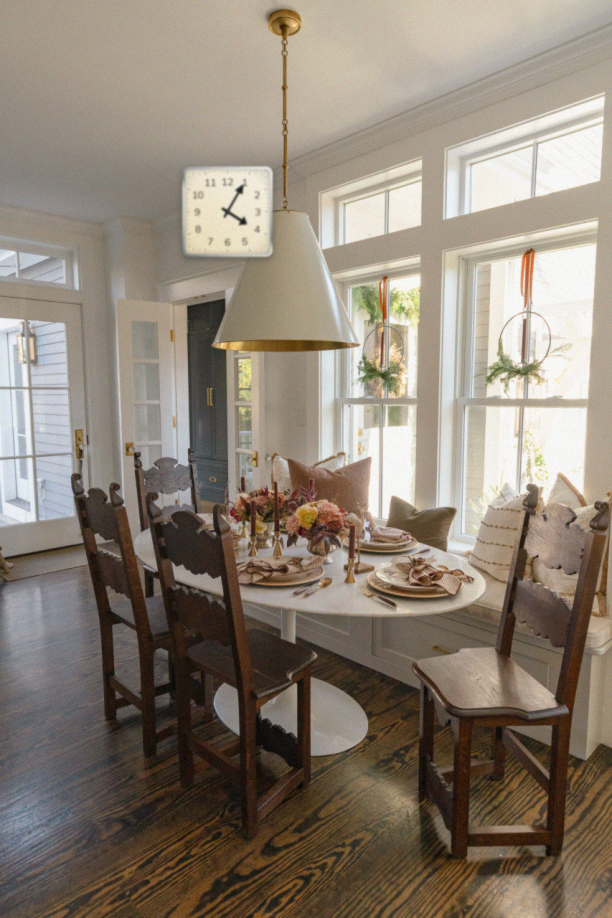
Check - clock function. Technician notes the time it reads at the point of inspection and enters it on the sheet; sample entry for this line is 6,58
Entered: 4,05
